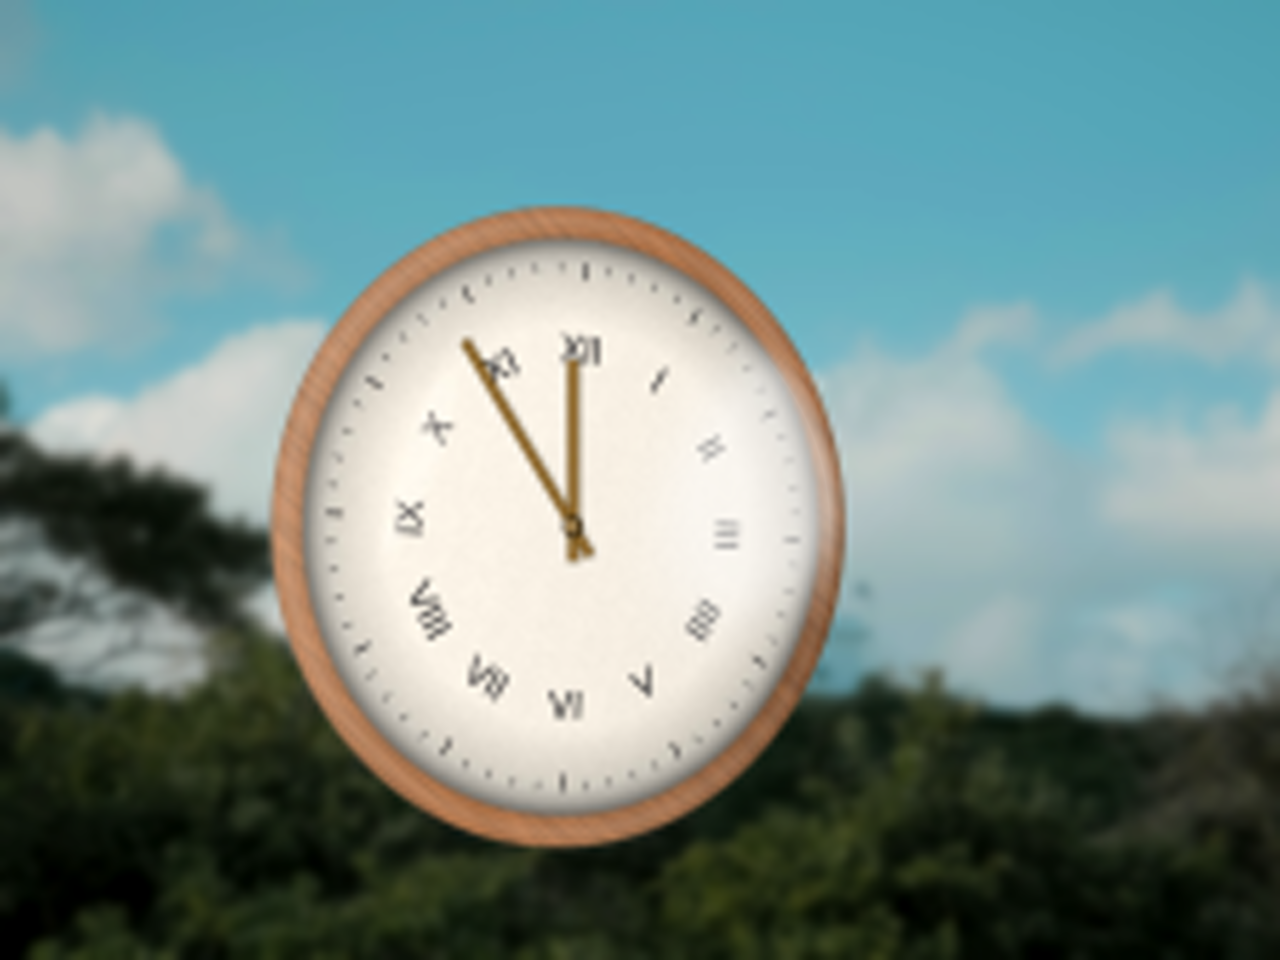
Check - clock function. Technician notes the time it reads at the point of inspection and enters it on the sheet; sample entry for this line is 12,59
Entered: 11,54
